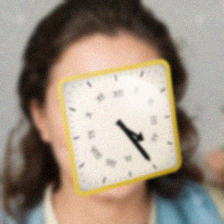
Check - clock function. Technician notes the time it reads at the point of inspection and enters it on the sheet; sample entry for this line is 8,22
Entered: 4,25
